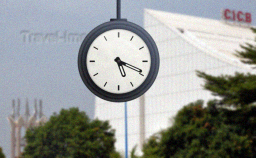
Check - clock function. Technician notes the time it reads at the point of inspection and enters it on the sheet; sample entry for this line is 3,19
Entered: 5,19
